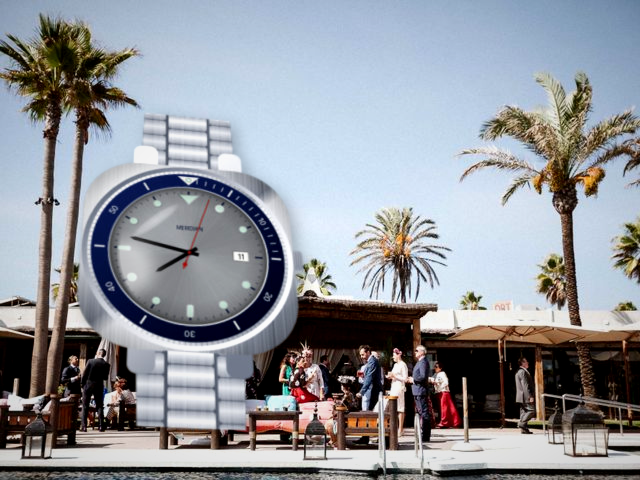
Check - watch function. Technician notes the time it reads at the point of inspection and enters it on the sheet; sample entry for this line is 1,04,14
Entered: 7,47,03
